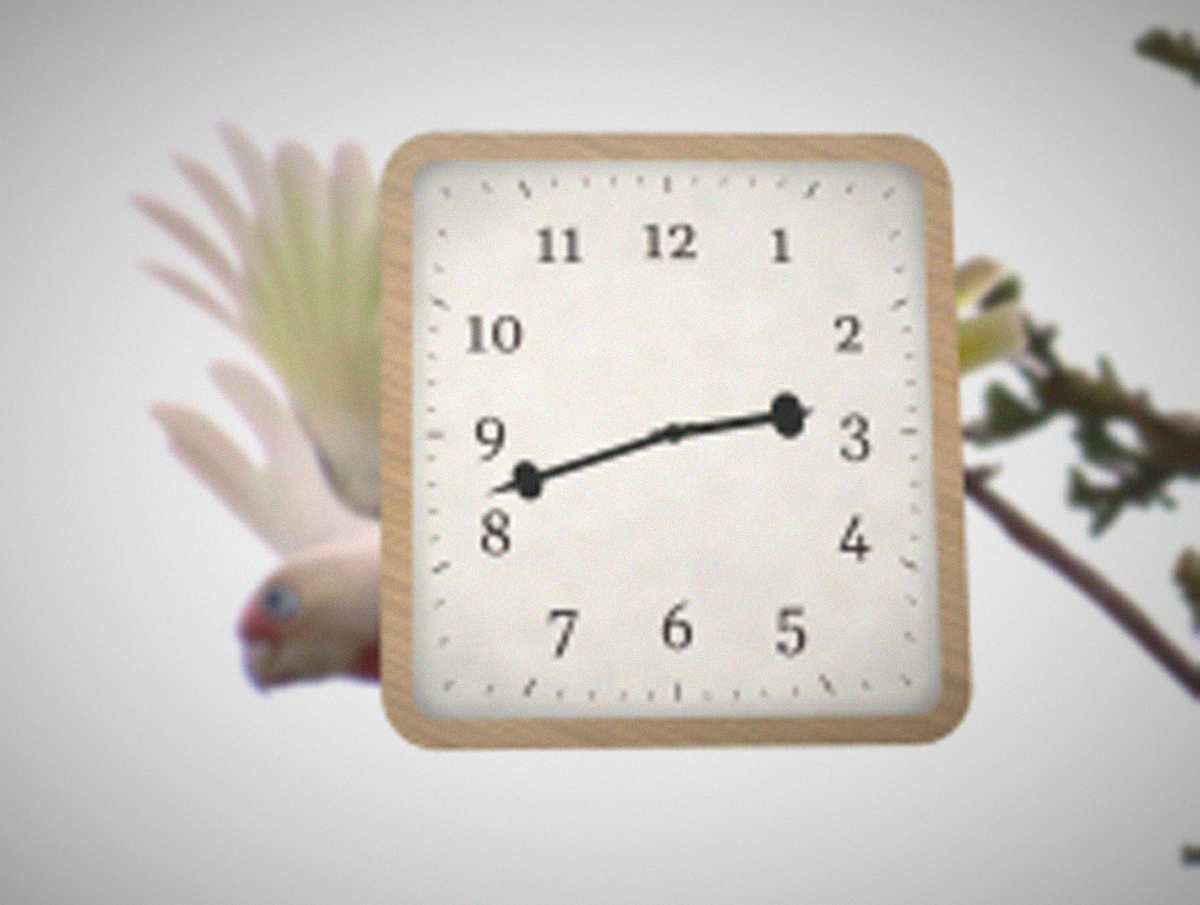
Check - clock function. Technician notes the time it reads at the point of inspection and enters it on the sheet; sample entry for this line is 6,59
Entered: 2,42
